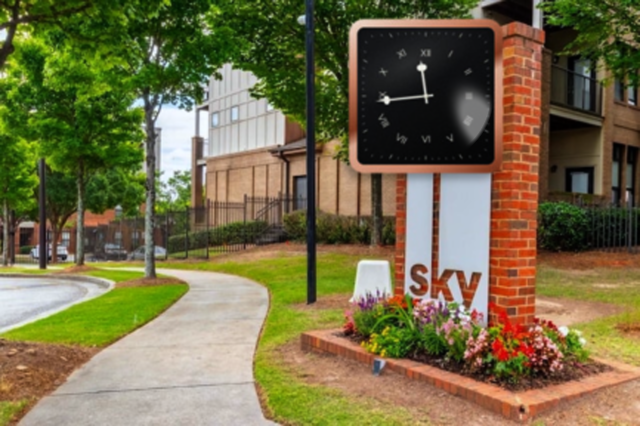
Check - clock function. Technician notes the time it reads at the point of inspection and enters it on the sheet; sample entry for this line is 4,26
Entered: 11,44
